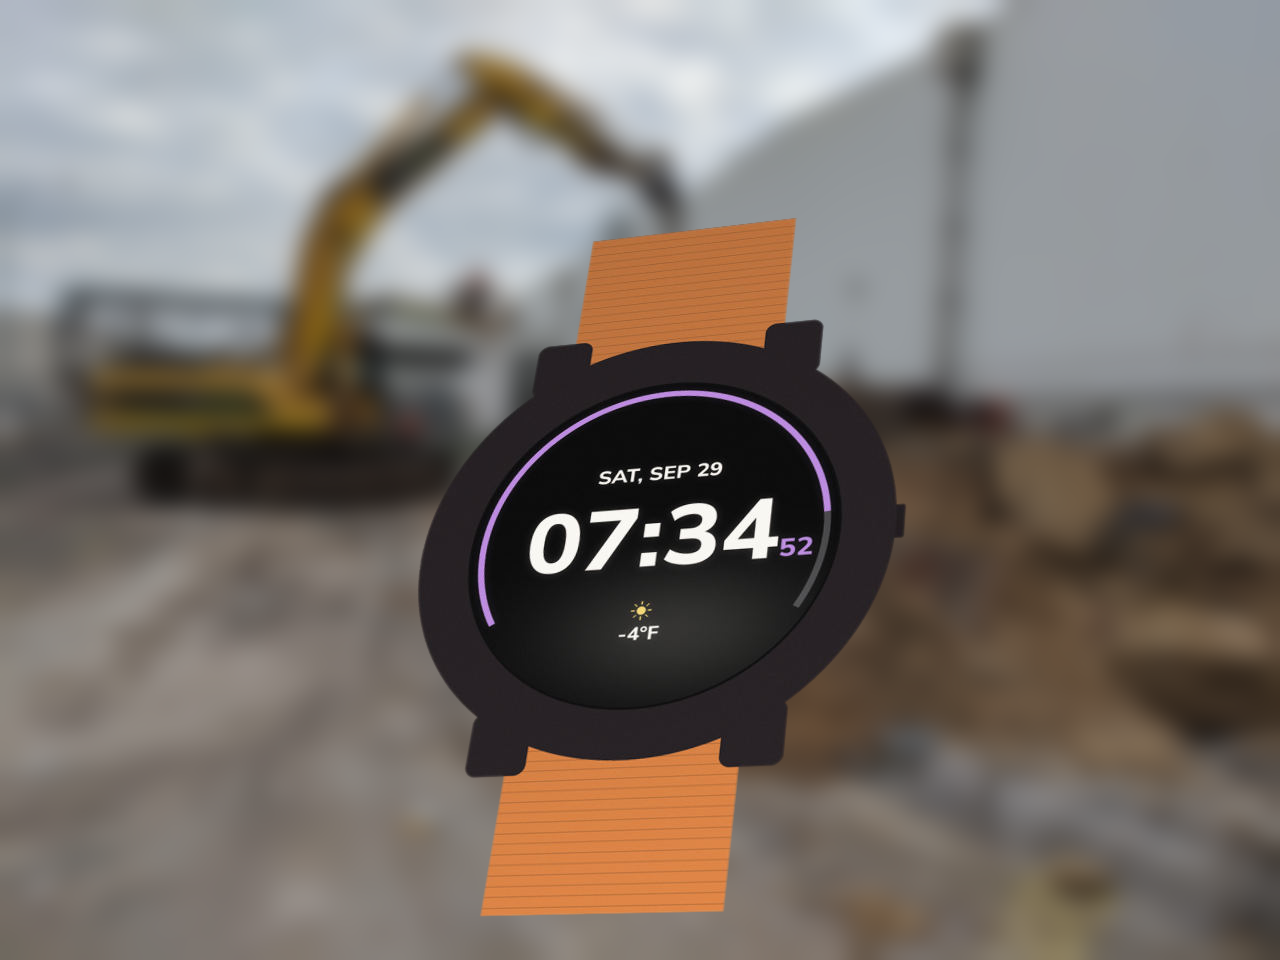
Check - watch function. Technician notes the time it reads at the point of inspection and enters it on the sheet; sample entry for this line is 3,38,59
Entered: 7,34,52
